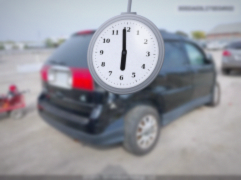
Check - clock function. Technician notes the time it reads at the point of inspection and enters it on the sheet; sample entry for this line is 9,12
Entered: 5,59
